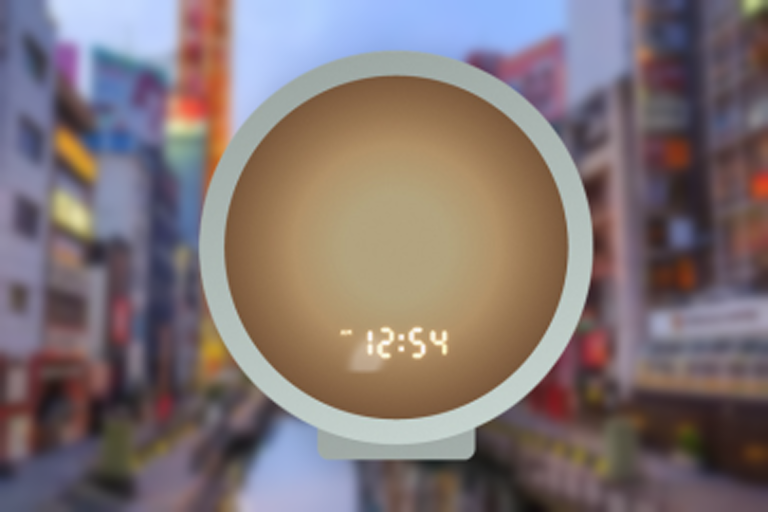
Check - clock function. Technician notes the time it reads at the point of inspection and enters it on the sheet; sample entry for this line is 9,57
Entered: 12,54
